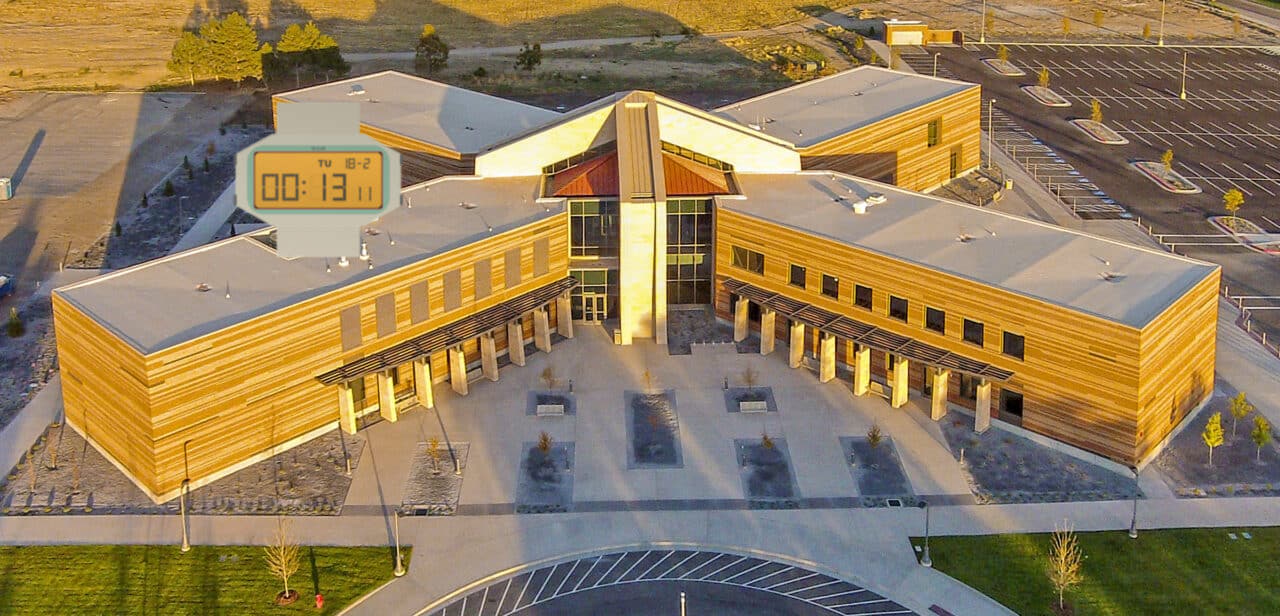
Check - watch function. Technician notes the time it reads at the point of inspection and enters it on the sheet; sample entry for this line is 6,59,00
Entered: 0,13,11
